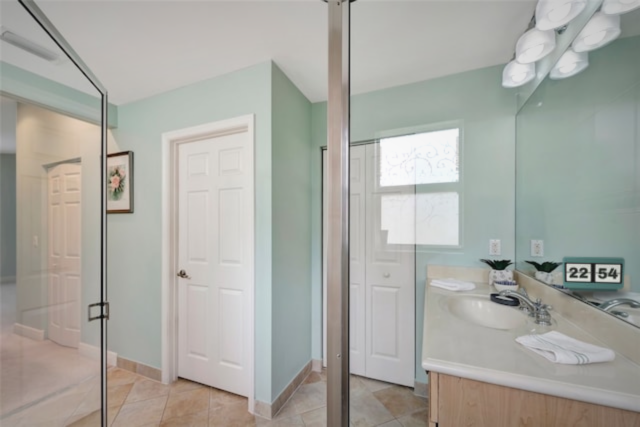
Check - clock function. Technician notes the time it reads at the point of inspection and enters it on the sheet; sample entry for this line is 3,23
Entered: 22,54
